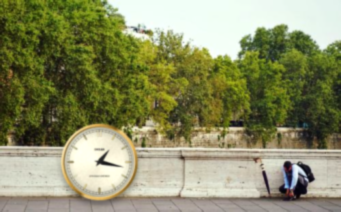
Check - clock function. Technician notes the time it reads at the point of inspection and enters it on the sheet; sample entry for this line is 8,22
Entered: 1,17
